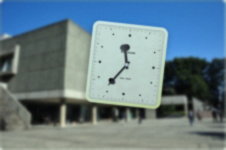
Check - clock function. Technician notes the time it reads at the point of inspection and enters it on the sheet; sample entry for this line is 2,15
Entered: 11,36
